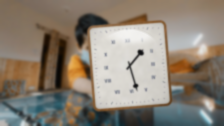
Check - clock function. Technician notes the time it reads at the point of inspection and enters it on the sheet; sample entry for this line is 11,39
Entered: 1,28
